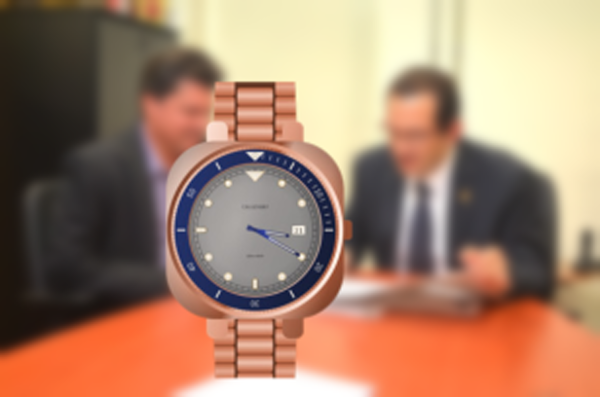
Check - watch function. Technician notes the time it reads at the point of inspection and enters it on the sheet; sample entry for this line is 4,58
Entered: 3,20
